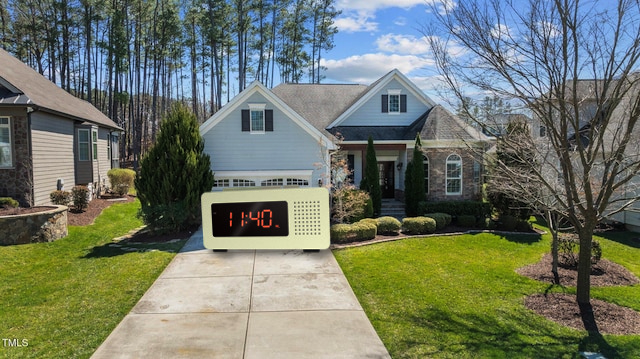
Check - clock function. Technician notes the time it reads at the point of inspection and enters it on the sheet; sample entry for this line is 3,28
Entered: 11,40
